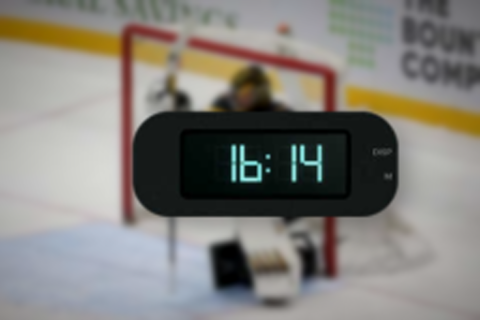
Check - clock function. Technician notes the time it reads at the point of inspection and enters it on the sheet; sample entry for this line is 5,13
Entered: 16,14
